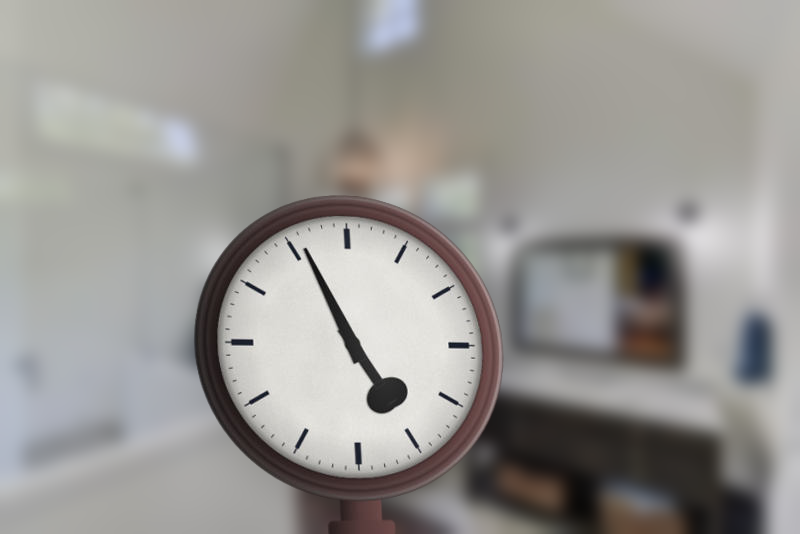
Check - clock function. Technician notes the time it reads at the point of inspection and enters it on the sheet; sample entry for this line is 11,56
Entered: 4,56
